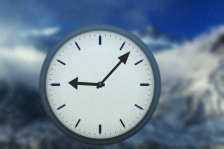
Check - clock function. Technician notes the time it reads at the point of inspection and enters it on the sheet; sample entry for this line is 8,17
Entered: 9,07
